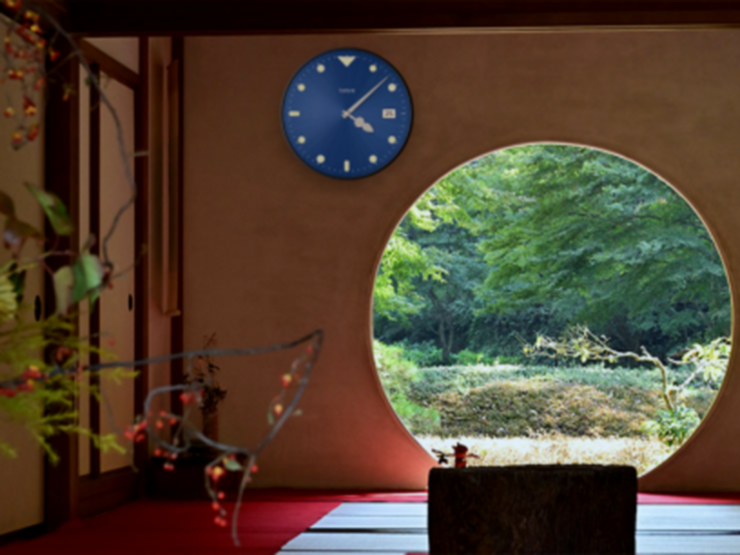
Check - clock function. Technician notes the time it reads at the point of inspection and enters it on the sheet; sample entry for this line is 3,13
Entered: 4,08
